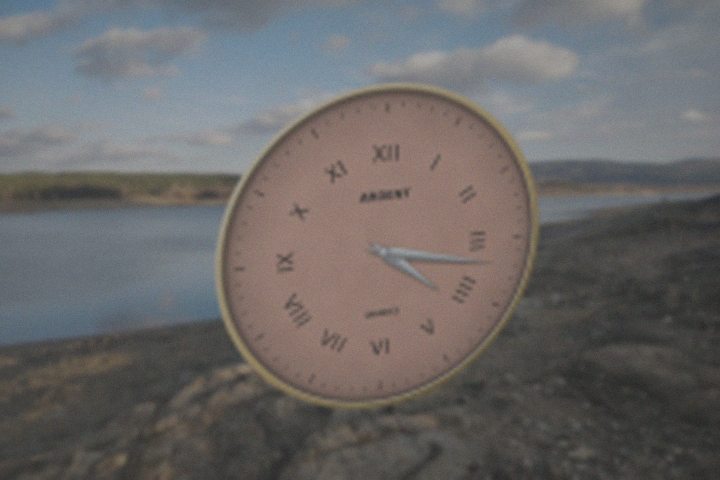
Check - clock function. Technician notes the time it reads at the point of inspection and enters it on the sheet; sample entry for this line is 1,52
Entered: 4,17
